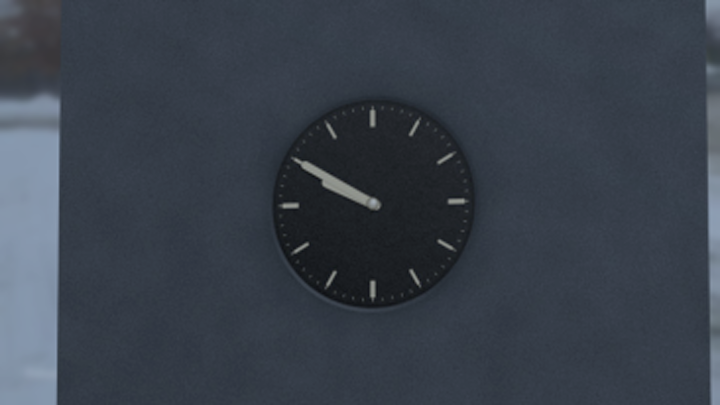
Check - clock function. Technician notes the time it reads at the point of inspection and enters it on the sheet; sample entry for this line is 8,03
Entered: 9,50
